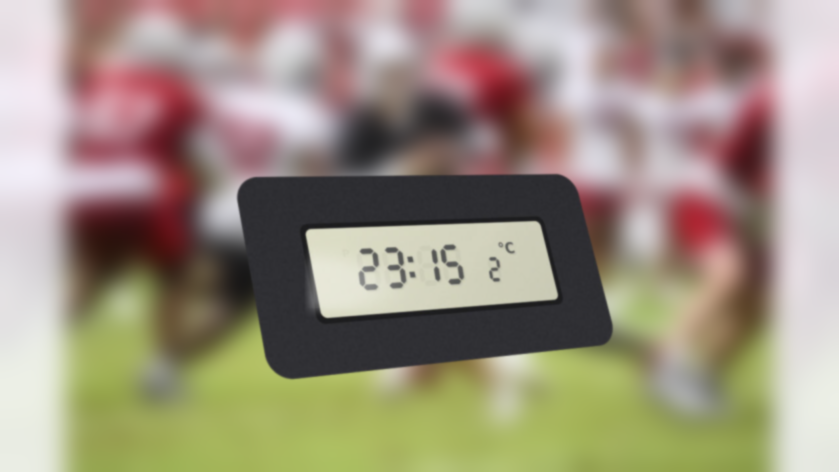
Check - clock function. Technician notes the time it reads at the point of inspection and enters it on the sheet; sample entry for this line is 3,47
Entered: 23,15
